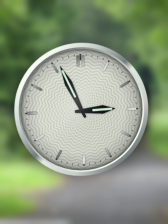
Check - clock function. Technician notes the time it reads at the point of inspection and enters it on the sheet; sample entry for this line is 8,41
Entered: 2,56
